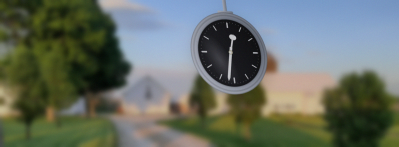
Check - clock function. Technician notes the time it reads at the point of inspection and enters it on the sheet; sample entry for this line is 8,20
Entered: 12,32
